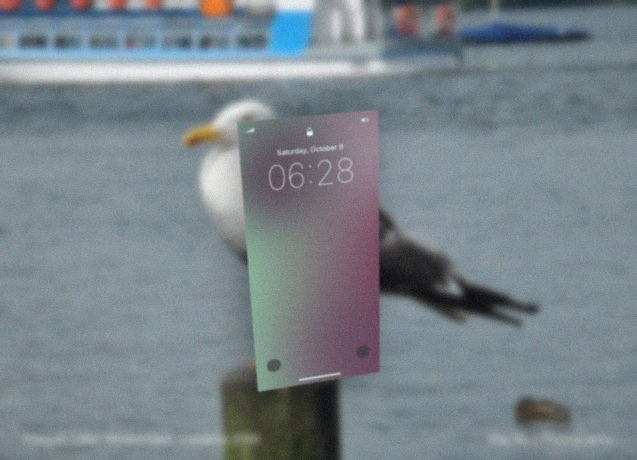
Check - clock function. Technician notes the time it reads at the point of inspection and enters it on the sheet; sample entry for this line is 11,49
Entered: 6,28
